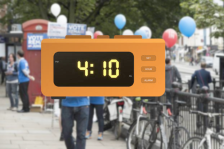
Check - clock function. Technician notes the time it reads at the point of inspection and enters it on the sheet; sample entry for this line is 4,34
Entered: 4,10
